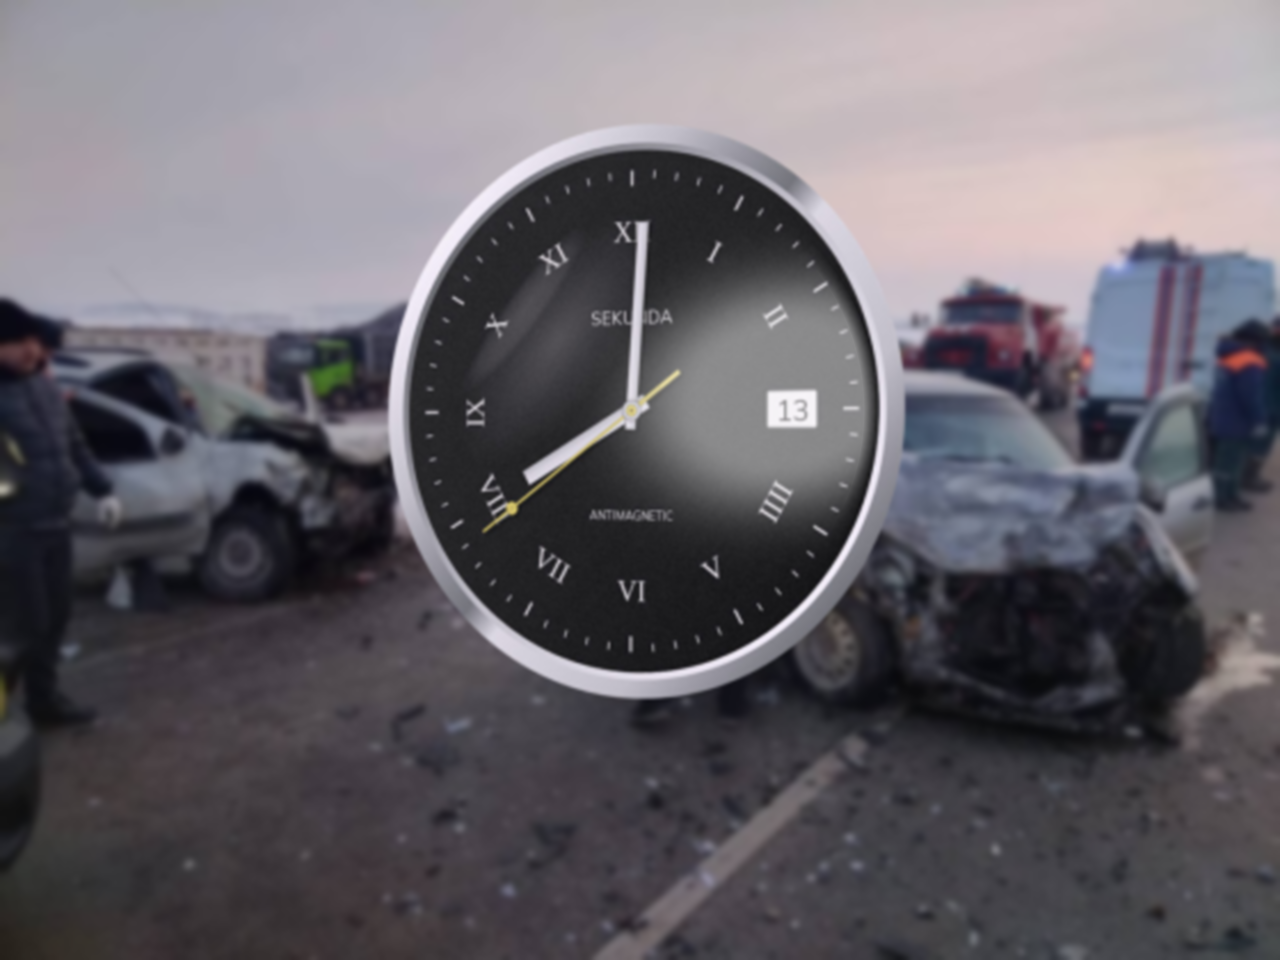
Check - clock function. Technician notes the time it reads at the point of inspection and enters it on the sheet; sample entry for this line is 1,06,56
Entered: 8,00,39
